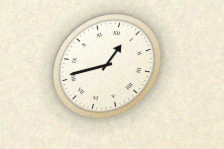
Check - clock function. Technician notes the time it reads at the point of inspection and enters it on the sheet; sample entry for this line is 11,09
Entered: 12,41
